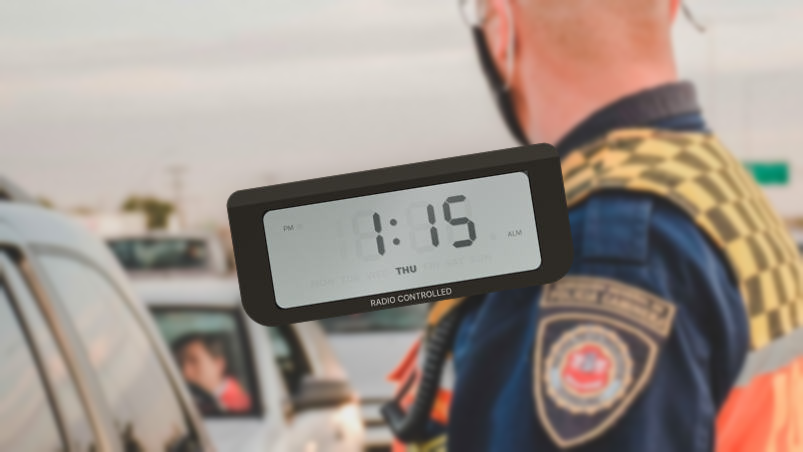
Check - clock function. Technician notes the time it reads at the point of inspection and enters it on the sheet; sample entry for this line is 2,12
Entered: 1,15
